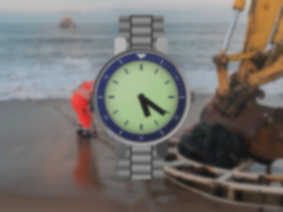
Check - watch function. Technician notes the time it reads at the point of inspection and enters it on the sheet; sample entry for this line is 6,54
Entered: 5,21
